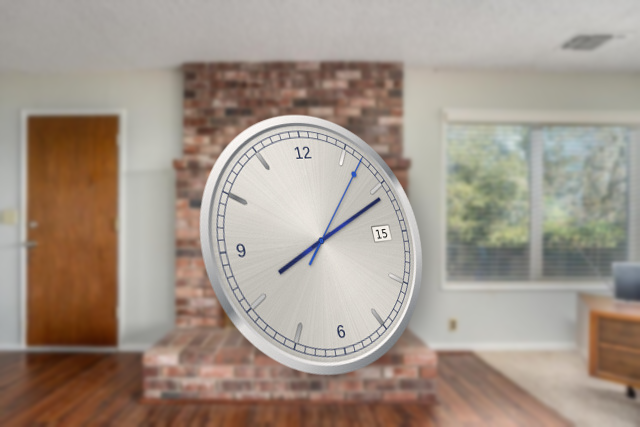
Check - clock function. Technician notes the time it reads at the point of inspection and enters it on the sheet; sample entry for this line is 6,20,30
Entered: 8,11,07
